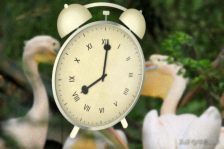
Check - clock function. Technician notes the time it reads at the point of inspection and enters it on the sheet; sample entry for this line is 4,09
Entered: 8,01
